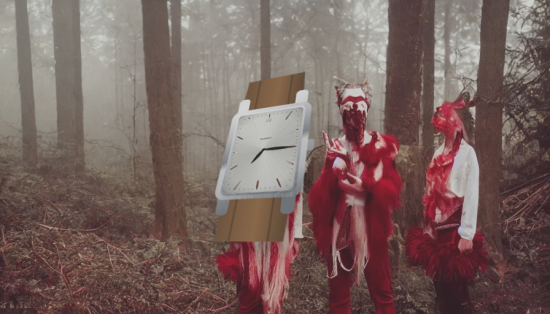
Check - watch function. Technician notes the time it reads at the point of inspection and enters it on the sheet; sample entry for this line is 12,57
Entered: 7,15
